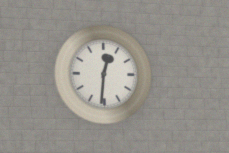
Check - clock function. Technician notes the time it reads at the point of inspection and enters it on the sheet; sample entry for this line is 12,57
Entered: 12,31
